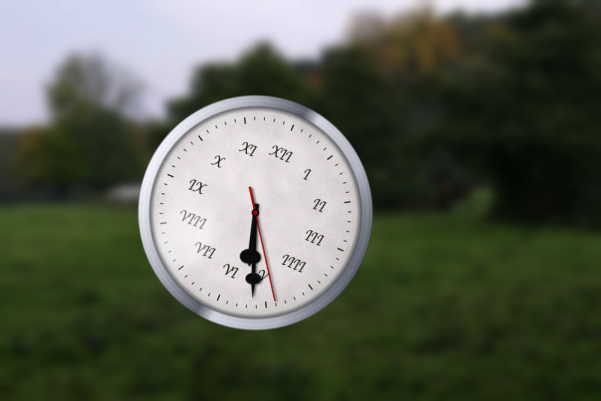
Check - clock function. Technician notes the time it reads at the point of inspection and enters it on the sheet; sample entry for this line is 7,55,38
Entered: 5,26,24
